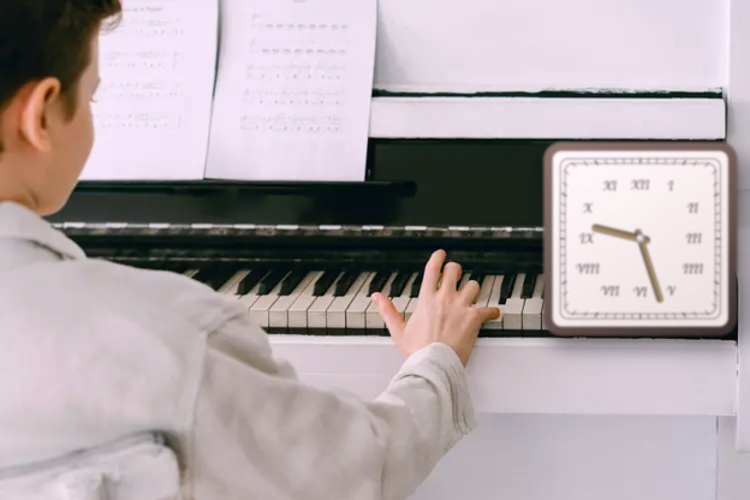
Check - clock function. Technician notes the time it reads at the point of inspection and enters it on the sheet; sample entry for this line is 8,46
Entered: 9,27
